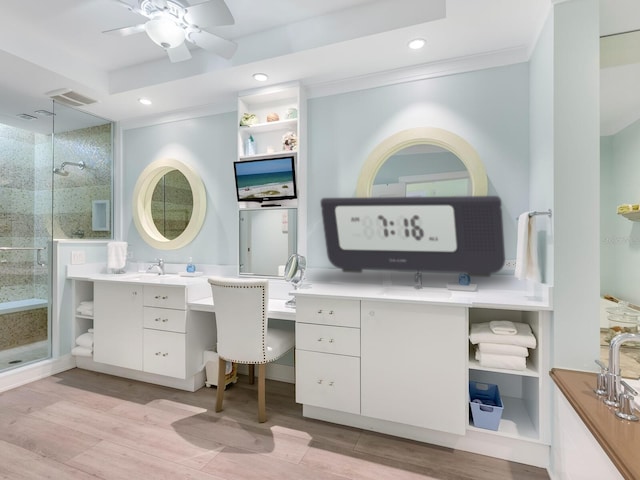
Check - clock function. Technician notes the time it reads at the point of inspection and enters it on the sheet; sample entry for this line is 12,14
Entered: 7,16
